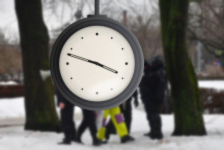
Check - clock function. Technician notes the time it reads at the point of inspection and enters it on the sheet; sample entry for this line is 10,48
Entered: 3,48
